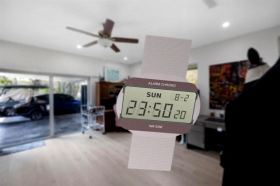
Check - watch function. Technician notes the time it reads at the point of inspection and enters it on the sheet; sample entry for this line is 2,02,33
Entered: 23,50,20
